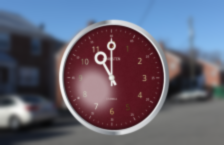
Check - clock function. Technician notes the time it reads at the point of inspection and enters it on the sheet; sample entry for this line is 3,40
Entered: 11,00
